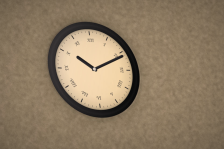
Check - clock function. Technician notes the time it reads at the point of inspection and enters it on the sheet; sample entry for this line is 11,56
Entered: 10,11
